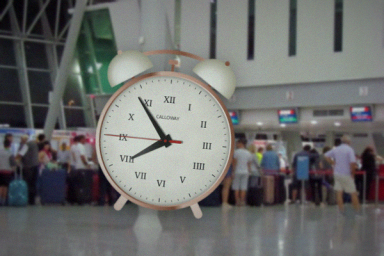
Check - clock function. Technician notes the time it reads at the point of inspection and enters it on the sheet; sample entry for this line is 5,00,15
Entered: 7,53,45
